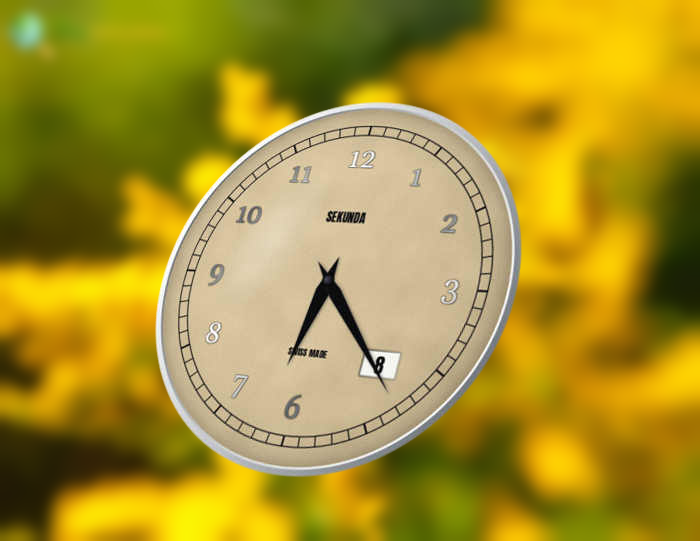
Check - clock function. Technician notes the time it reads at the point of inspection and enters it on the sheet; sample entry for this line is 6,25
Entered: 6,23
